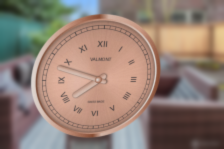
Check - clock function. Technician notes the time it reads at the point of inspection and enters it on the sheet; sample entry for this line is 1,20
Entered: 7,48
